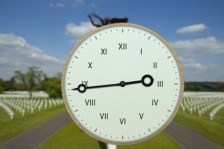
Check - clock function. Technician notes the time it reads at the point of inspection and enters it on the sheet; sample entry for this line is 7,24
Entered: 2,44
